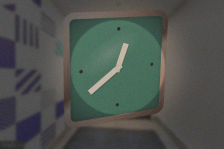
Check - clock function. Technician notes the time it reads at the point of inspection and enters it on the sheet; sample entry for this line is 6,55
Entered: 12,39
